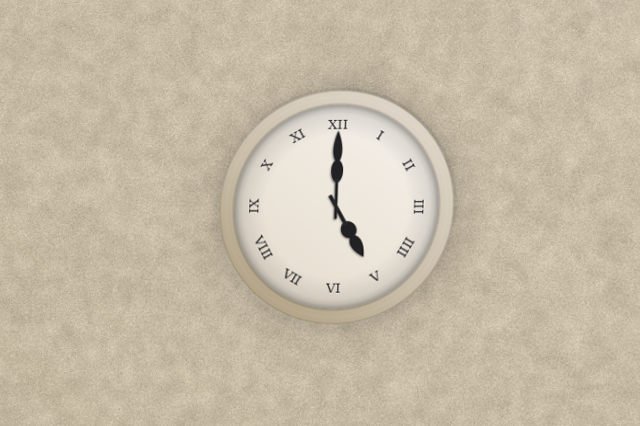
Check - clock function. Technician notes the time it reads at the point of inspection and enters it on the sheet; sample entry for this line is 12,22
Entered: 5,00
